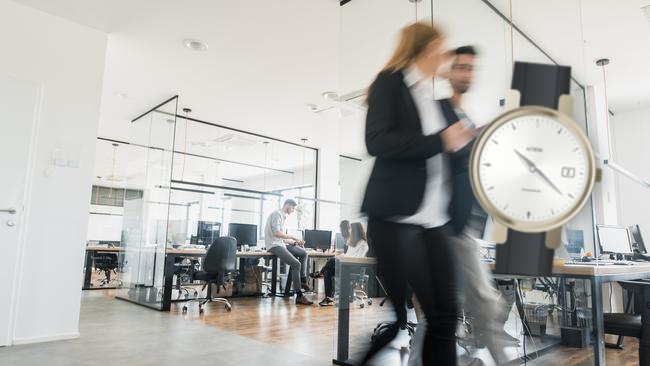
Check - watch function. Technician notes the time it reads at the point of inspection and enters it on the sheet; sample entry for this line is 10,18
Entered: 10,21
